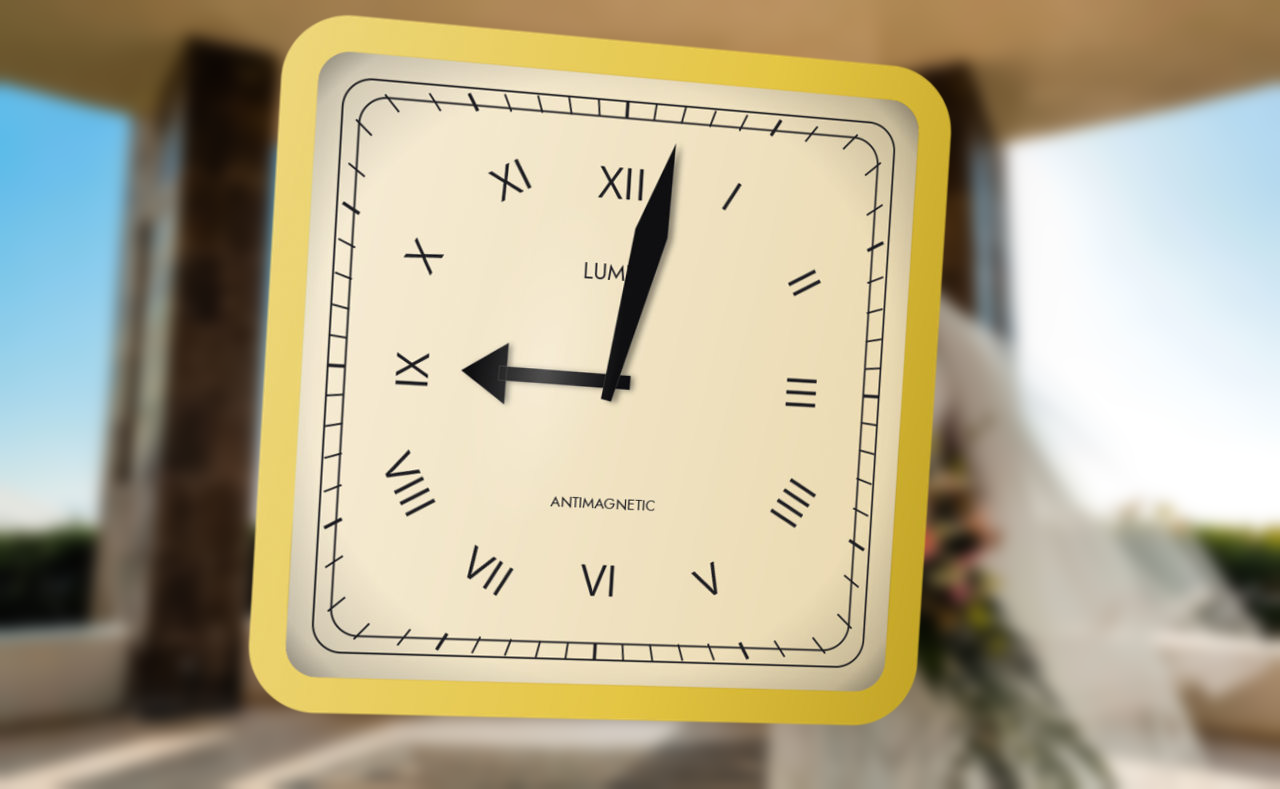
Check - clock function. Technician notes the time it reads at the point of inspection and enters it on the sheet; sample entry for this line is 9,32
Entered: 9,02
